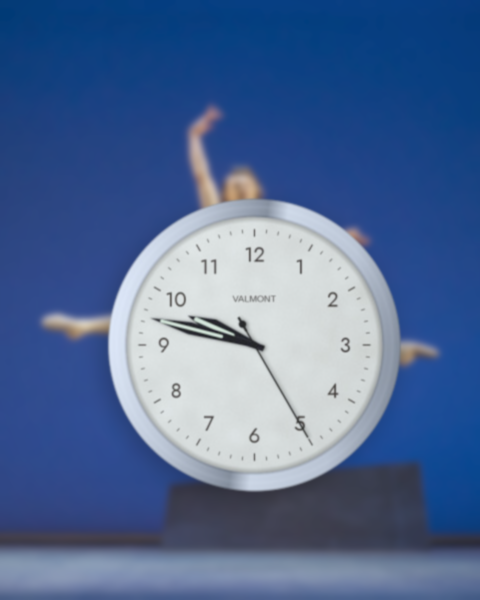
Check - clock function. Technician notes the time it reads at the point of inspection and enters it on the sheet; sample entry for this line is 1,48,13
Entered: 9,47,25
